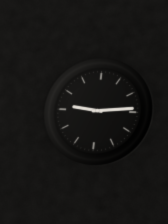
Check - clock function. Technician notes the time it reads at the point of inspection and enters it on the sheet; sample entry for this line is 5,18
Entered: 9,14
